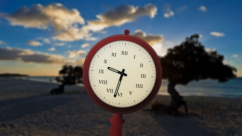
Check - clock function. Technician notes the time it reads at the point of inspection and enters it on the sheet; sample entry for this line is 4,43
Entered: 9,32
